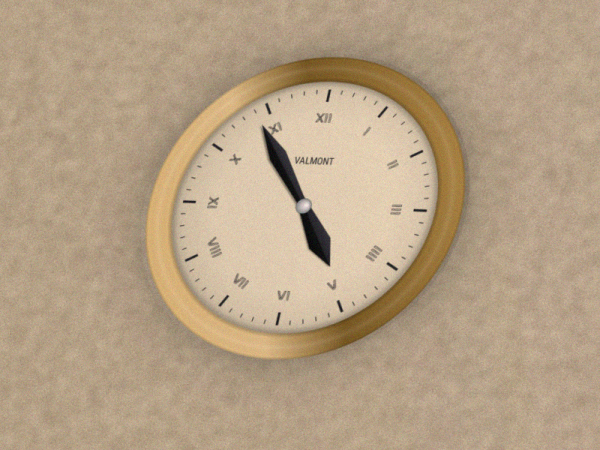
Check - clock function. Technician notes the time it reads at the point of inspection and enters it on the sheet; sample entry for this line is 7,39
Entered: 4,54
